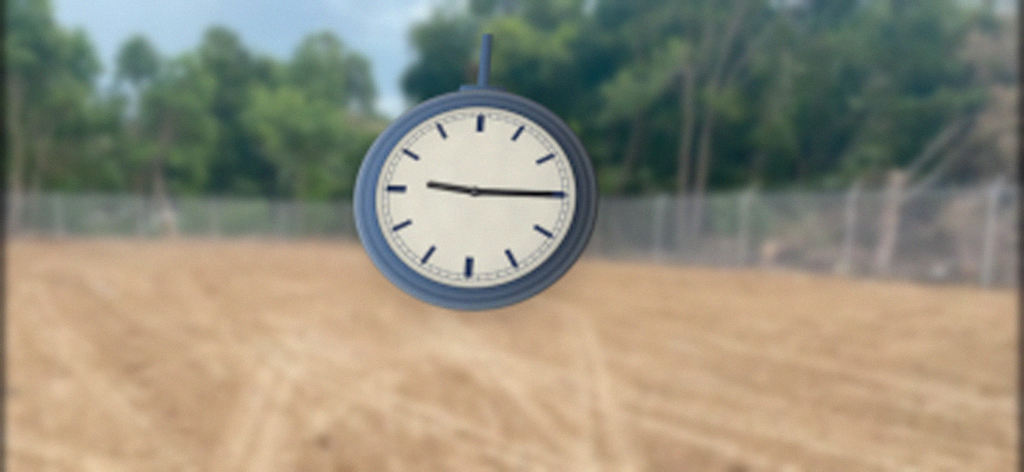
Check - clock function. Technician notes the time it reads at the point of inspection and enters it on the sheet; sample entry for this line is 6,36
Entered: 9,15
